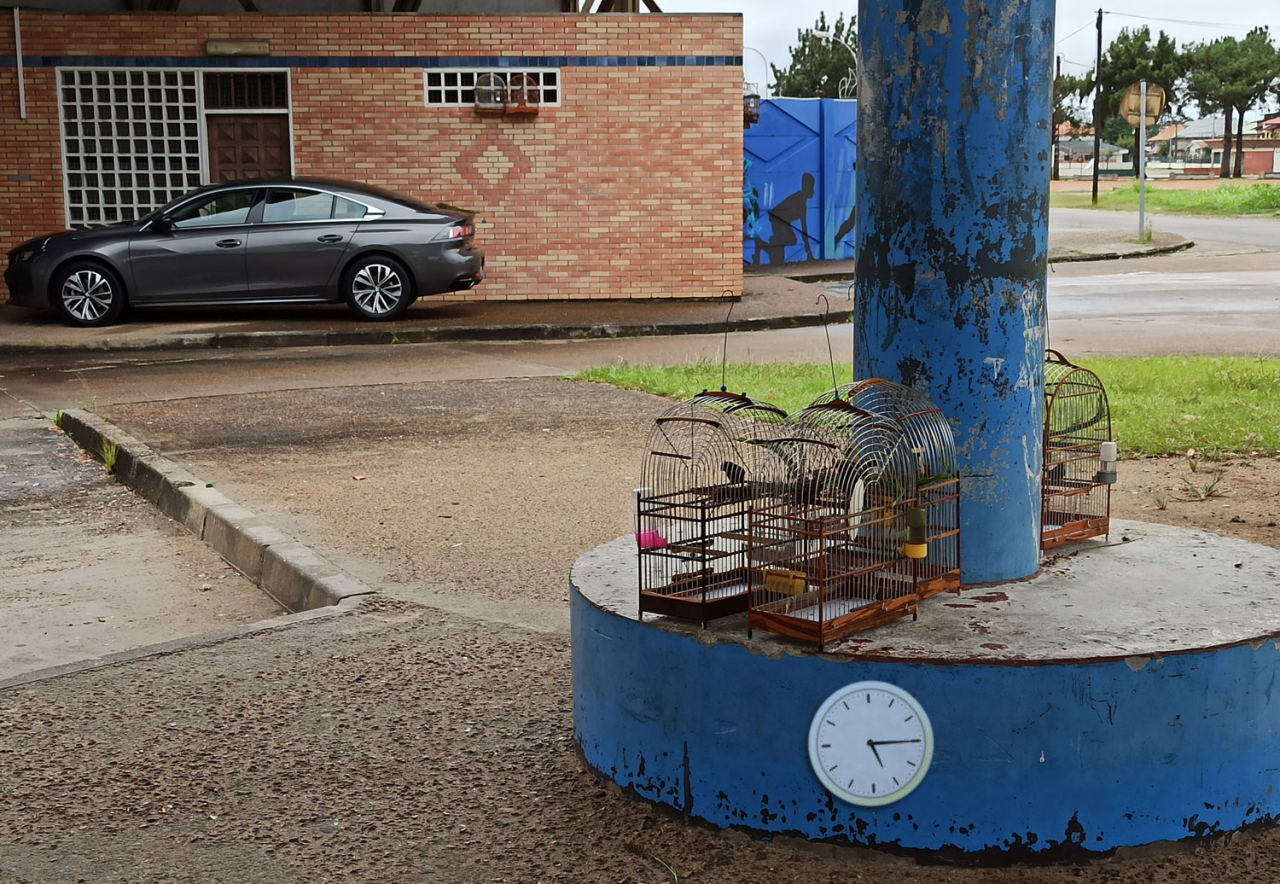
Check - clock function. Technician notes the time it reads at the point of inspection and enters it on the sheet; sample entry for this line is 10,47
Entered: 5,15
